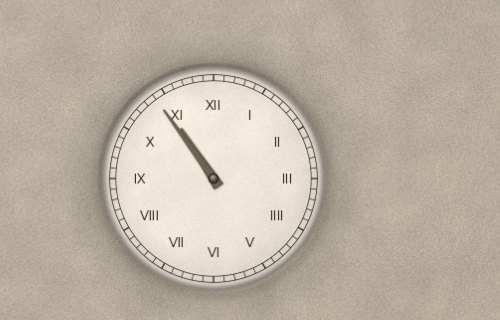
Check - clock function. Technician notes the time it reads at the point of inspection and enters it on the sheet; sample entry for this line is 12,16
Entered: 10,54
